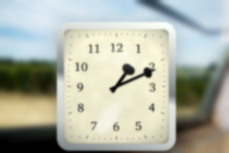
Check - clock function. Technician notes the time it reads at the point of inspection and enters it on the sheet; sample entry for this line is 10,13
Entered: 1,11
